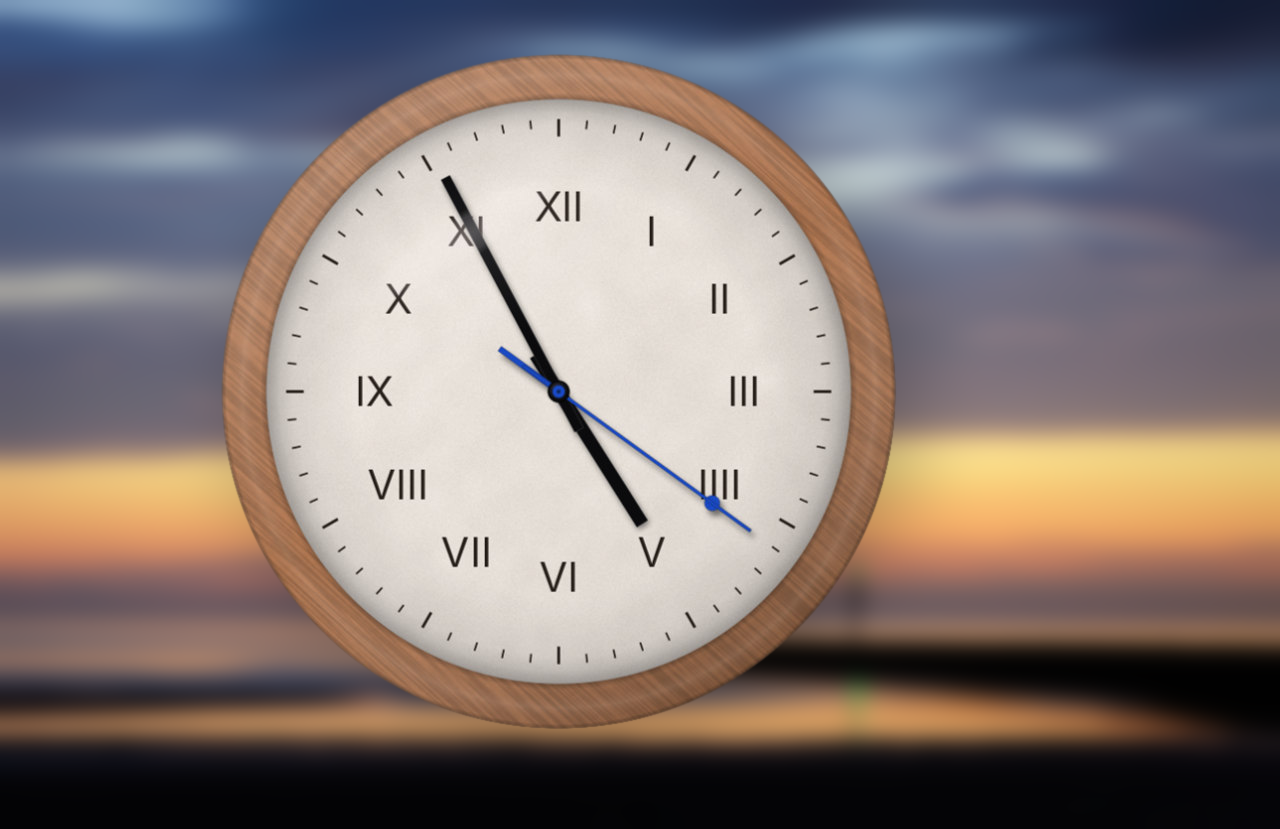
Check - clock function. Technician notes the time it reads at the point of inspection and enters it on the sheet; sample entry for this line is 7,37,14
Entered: 4,55,21
